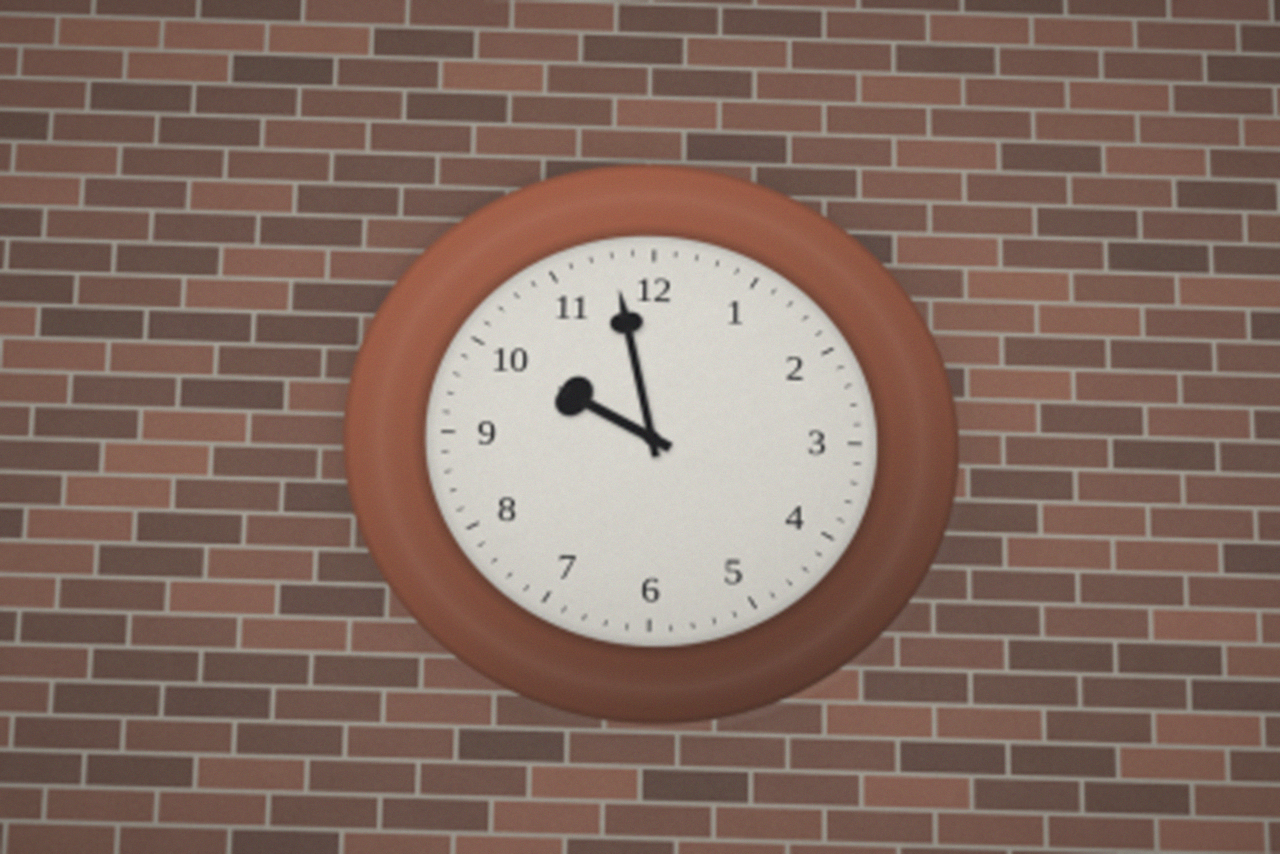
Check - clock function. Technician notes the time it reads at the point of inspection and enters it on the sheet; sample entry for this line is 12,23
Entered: 9,58
